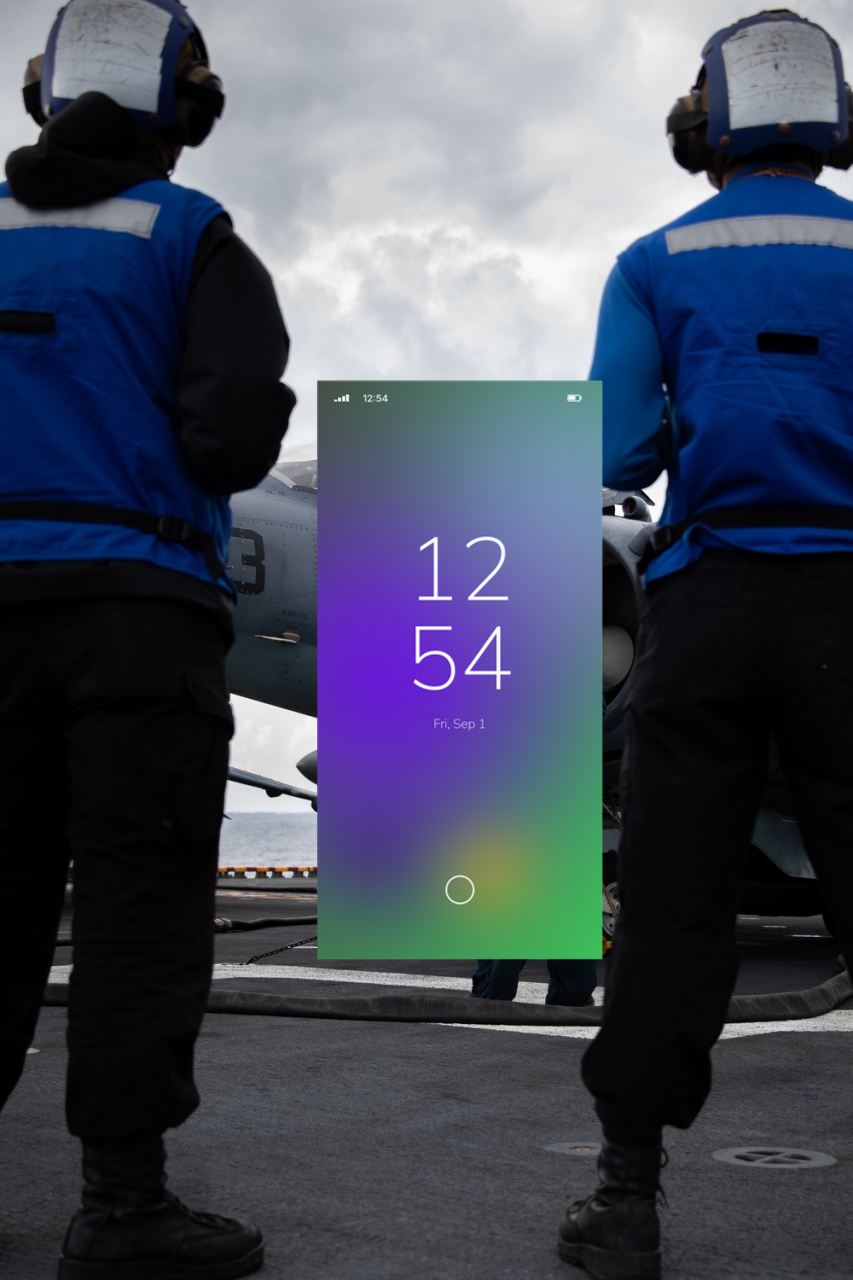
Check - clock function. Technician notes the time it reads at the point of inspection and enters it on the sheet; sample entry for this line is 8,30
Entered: 12,54
